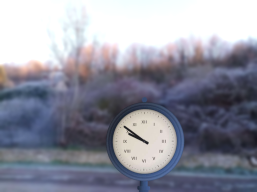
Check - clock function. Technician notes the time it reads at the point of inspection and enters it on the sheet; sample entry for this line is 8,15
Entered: 9,51
